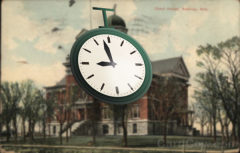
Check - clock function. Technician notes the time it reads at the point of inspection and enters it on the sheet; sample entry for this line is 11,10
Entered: 8,58
